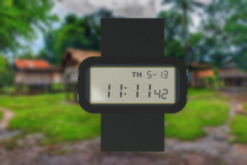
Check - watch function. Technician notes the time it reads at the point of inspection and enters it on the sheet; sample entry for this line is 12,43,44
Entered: 11,11,42
